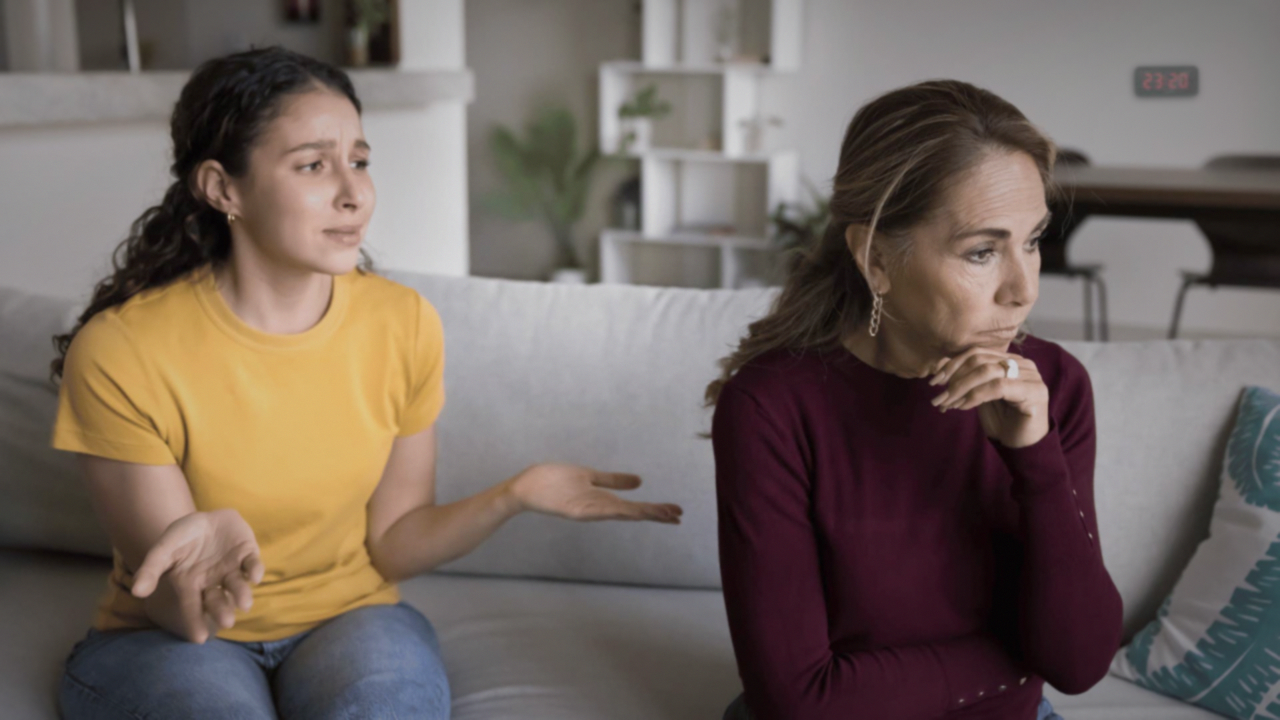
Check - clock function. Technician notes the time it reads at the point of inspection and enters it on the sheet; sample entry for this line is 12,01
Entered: 23,20
